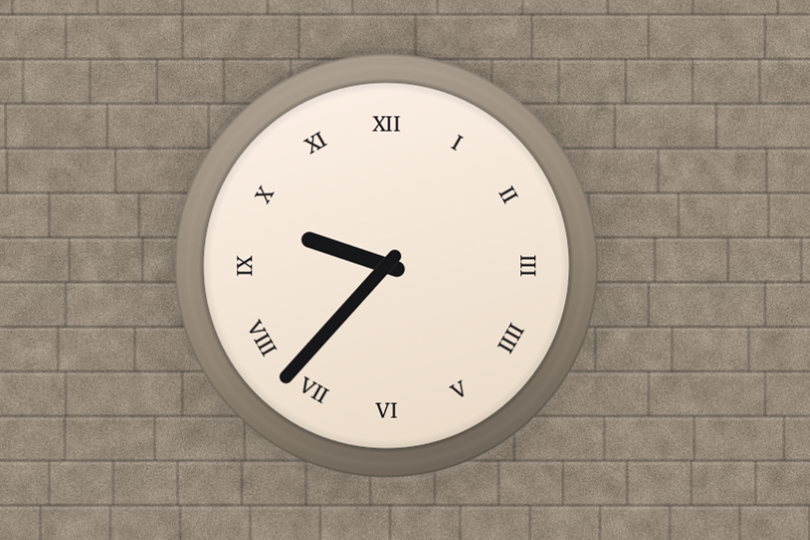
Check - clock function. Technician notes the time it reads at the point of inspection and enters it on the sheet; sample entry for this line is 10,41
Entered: 9,37
